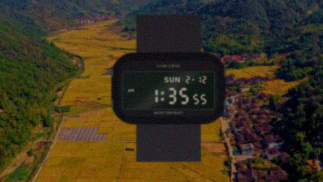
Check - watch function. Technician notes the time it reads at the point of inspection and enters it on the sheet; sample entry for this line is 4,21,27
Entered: 1,35,55
